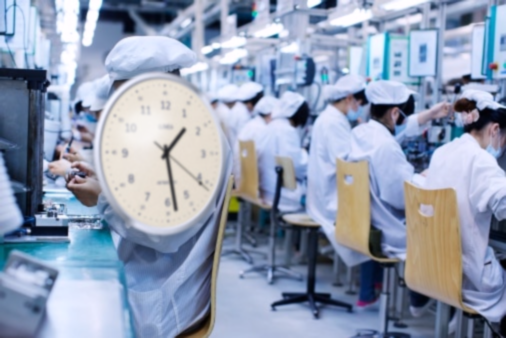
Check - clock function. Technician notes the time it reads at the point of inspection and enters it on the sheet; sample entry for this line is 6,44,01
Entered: 1,28,21
